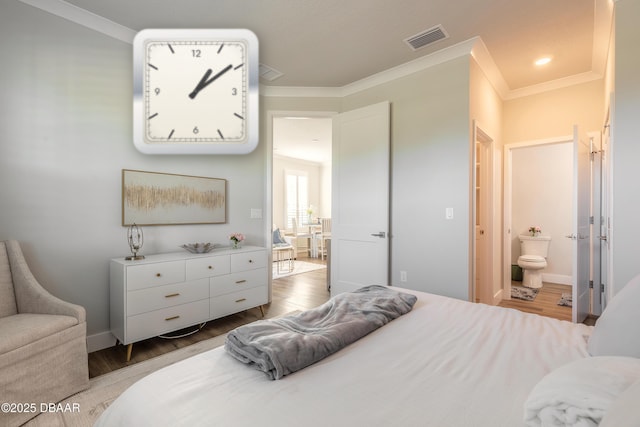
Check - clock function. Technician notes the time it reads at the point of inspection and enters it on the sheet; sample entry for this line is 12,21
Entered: 1,09
